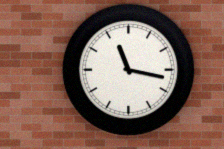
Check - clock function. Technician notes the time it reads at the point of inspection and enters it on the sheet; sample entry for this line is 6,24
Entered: 11,17
